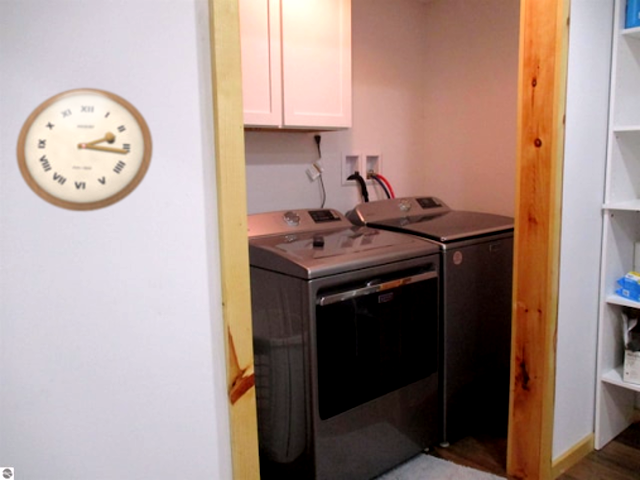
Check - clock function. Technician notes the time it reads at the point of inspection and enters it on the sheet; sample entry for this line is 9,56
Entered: 2,16
